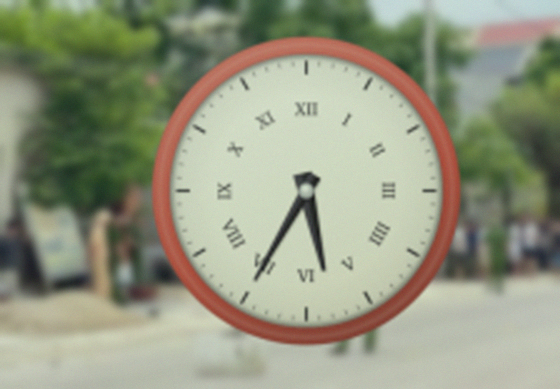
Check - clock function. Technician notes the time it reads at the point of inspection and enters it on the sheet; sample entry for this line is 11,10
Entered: 5,35
